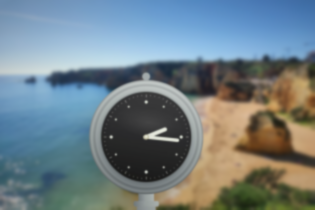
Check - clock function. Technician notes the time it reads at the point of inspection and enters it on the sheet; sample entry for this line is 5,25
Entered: 2,16
